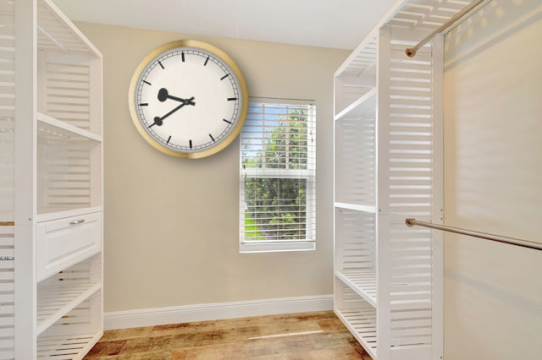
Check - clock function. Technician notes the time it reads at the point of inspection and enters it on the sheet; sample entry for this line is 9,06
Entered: 9,40
